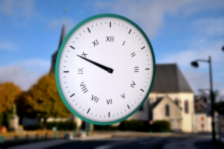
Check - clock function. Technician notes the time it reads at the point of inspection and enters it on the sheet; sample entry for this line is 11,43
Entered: 9,49
